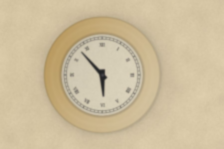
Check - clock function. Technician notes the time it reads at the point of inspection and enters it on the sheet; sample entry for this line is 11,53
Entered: 5,53
